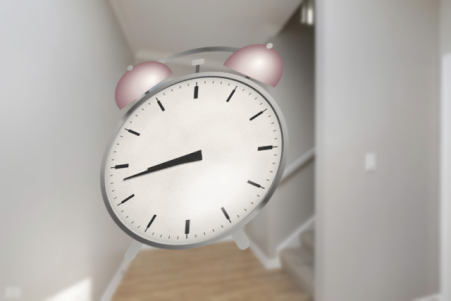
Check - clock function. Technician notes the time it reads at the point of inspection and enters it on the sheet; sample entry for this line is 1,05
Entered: 8,43
